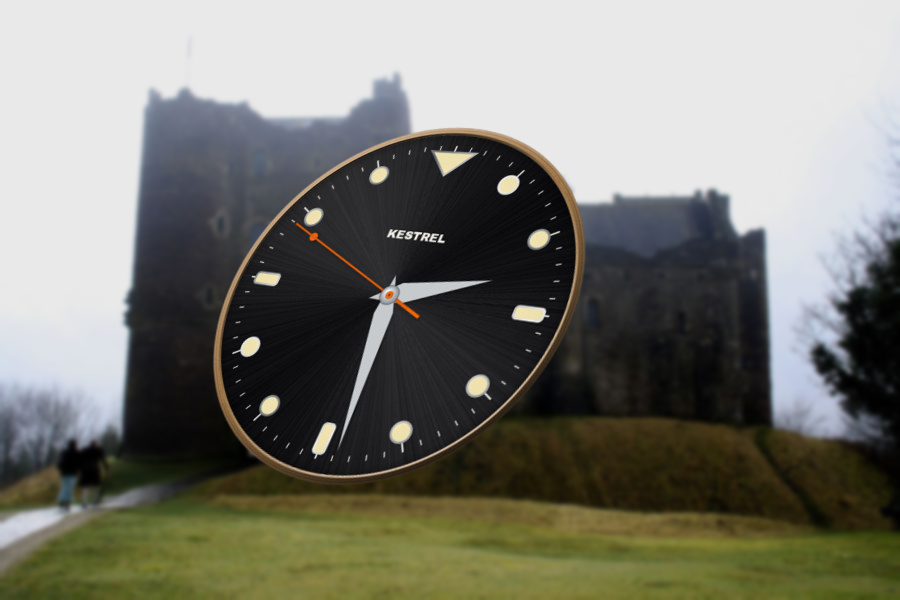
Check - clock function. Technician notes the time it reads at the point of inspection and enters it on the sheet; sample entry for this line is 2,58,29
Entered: 2,28,49
